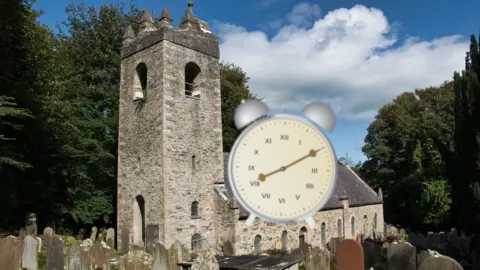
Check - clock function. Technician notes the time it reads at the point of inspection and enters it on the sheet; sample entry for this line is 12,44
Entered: 8,10
